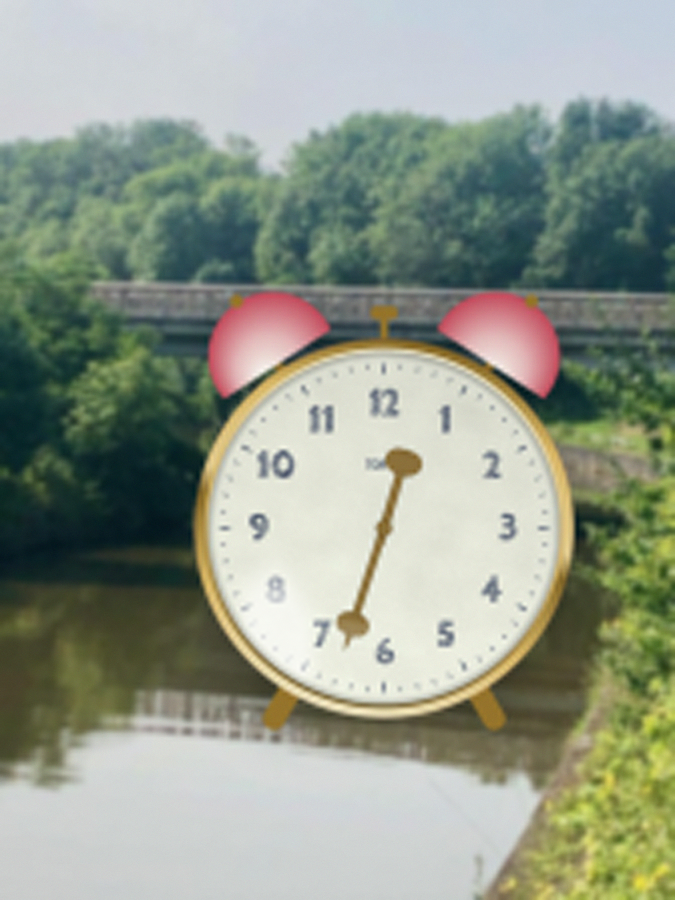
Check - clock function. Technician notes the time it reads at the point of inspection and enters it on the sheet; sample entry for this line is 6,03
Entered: 12,33
